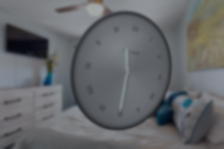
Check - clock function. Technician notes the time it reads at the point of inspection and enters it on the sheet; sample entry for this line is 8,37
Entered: 11,30
